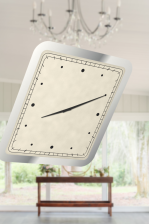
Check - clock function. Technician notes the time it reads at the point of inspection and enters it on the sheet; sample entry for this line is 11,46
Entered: 8,10
